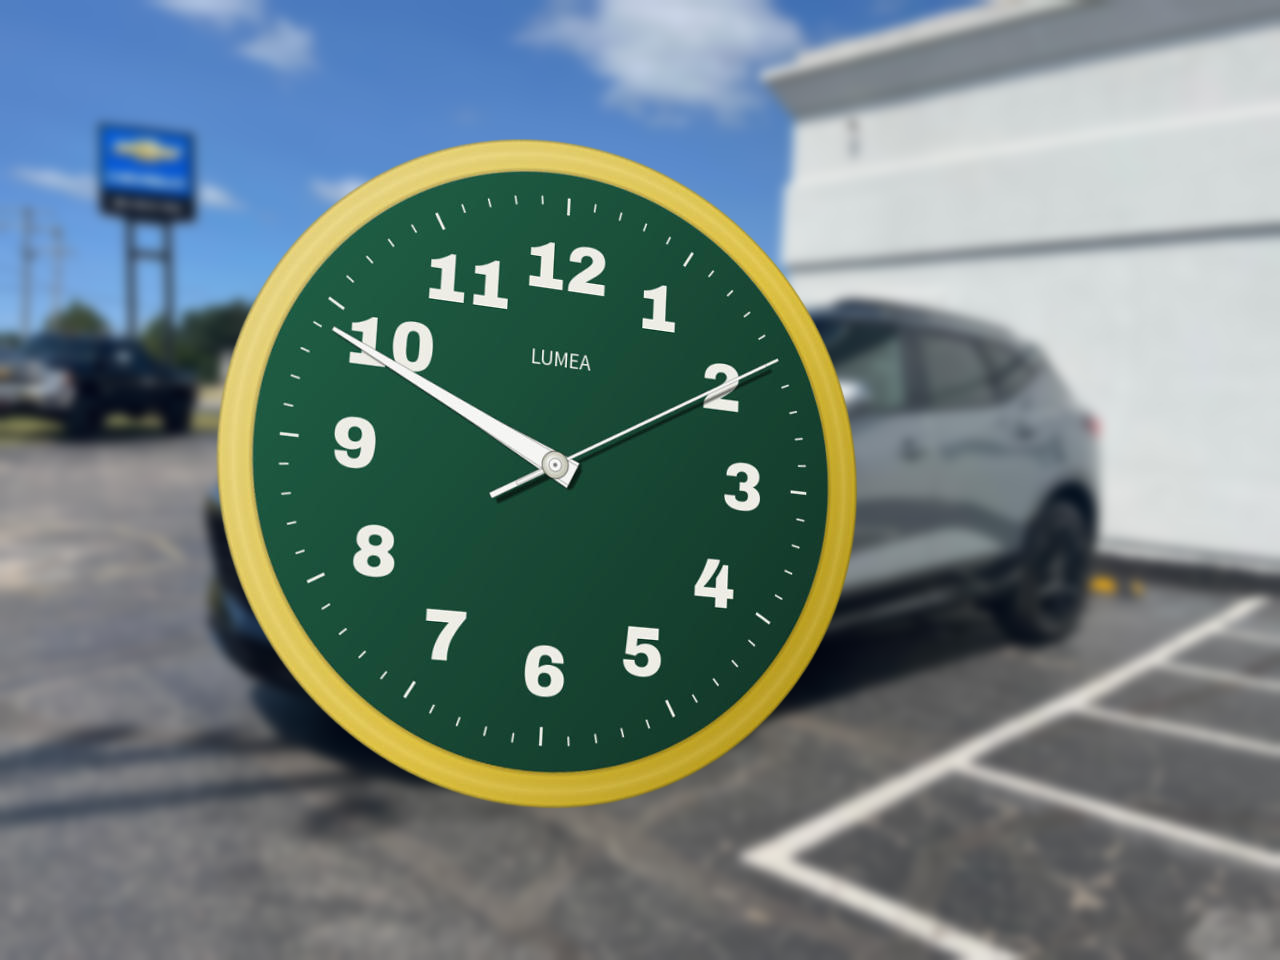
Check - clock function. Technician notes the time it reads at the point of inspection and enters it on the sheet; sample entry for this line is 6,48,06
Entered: 9,49,10
